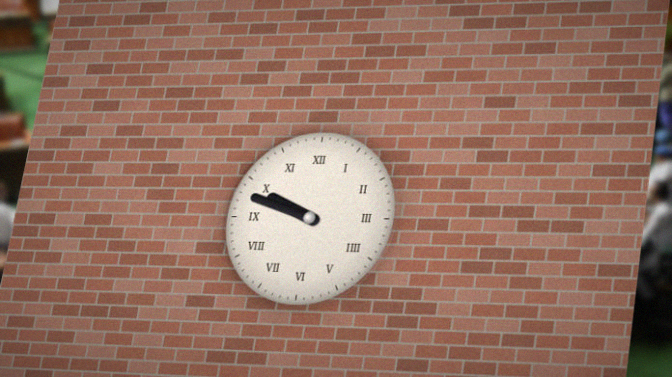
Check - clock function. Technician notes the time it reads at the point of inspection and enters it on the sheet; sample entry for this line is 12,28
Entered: 9,48
